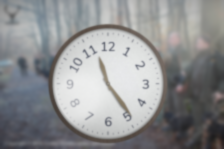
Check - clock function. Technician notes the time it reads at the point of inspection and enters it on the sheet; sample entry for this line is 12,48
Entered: 11,24
